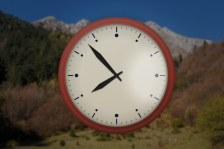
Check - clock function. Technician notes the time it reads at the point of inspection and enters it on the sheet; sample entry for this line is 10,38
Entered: 7,53
